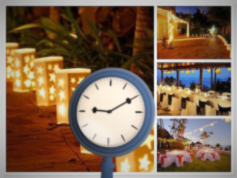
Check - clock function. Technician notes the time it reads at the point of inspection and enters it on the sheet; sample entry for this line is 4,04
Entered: 9,10
